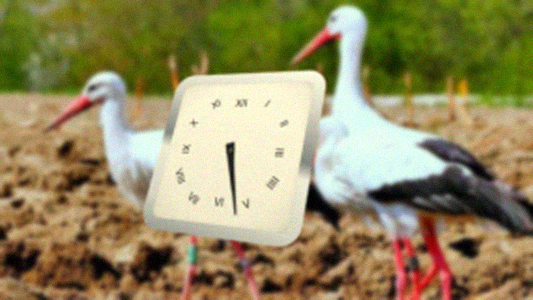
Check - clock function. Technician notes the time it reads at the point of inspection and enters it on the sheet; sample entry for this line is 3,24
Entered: 5,27
